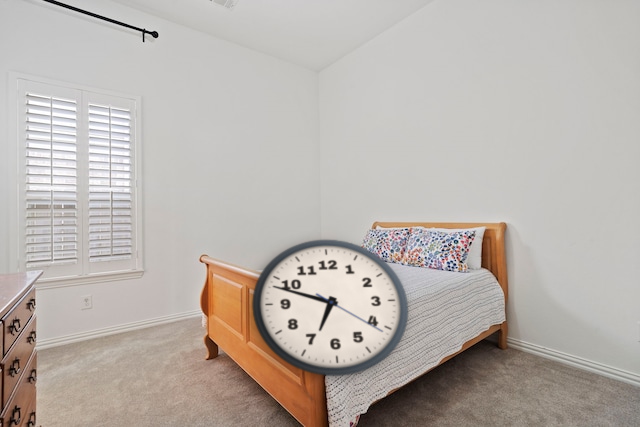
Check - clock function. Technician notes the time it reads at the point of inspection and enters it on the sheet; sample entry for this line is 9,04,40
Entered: 6,48,21
